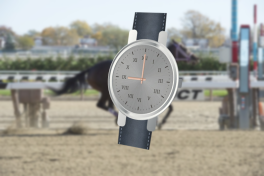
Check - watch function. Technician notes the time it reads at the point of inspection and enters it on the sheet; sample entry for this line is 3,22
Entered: 9,00
